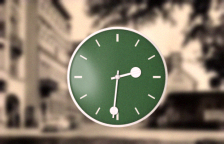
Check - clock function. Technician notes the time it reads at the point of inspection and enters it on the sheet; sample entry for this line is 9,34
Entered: 2,31
